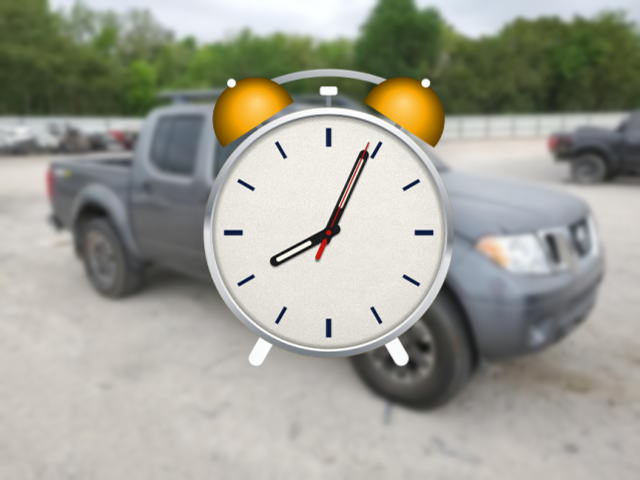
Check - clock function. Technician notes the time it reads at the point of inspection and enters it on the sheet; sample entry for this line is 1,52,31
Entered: 8,04,04
